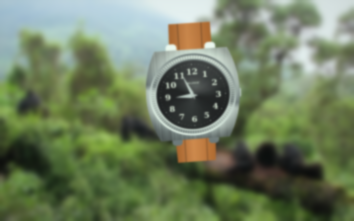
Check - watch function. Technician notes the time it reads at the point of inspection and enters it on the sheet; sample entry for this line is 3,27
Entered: 8,56
